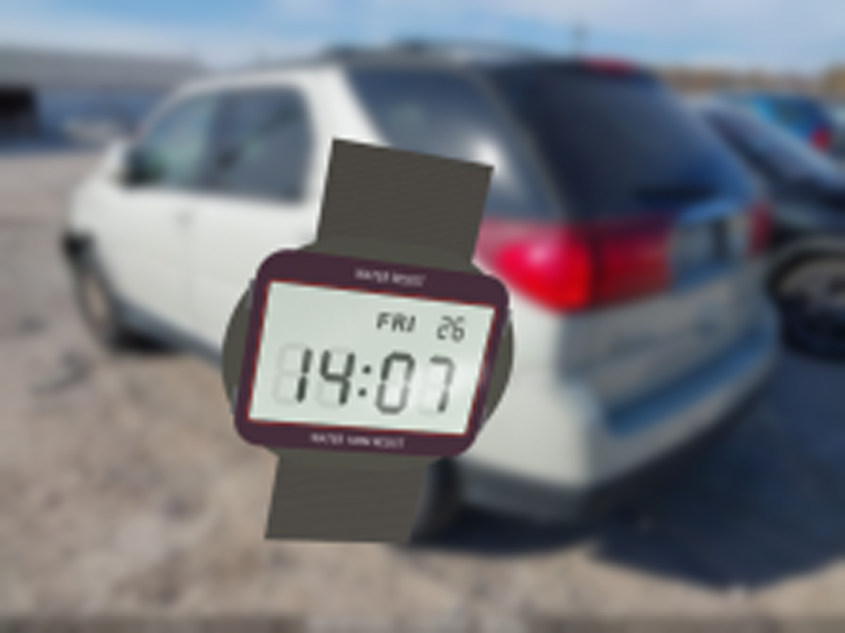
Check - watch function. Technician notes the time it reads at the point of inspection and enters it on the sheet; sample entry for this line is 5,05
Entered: 14,07
